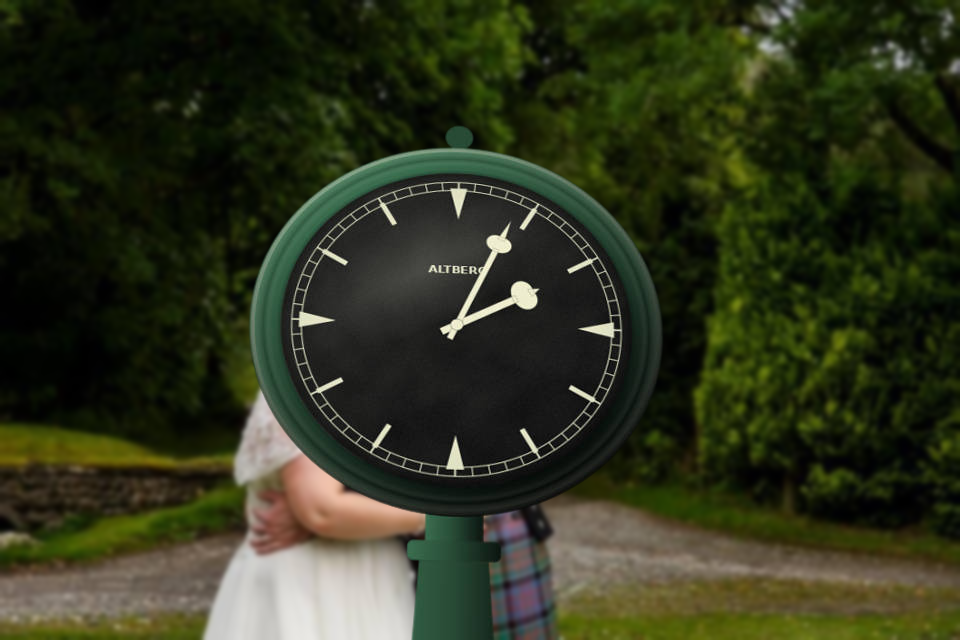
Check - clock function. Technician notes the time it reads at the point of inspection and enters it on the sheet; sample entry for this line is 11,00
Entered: 2,04
